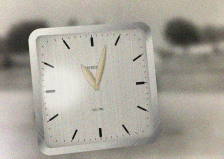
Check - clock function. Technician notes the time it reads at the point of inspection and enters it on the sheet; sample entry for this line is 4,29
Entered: 11,03
